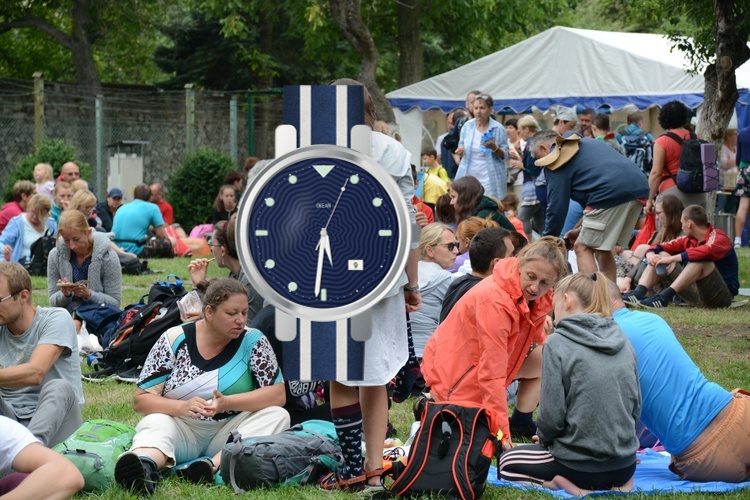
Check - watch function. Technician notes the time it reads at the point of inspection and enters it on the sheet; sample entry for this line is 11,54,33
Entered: 5,31,04
